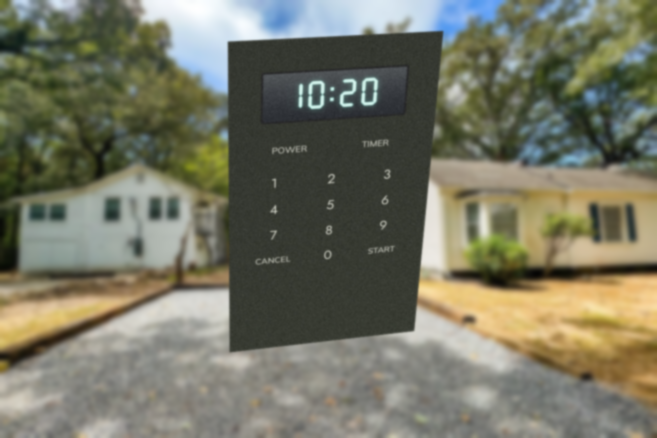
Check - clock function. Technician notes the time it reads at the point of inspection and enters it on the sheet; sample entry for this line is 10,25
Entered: 10,20
